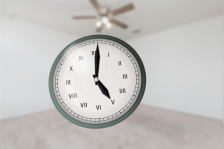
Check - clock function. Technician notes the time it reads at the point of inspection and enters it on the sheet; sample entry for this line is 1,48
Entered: 5,01
